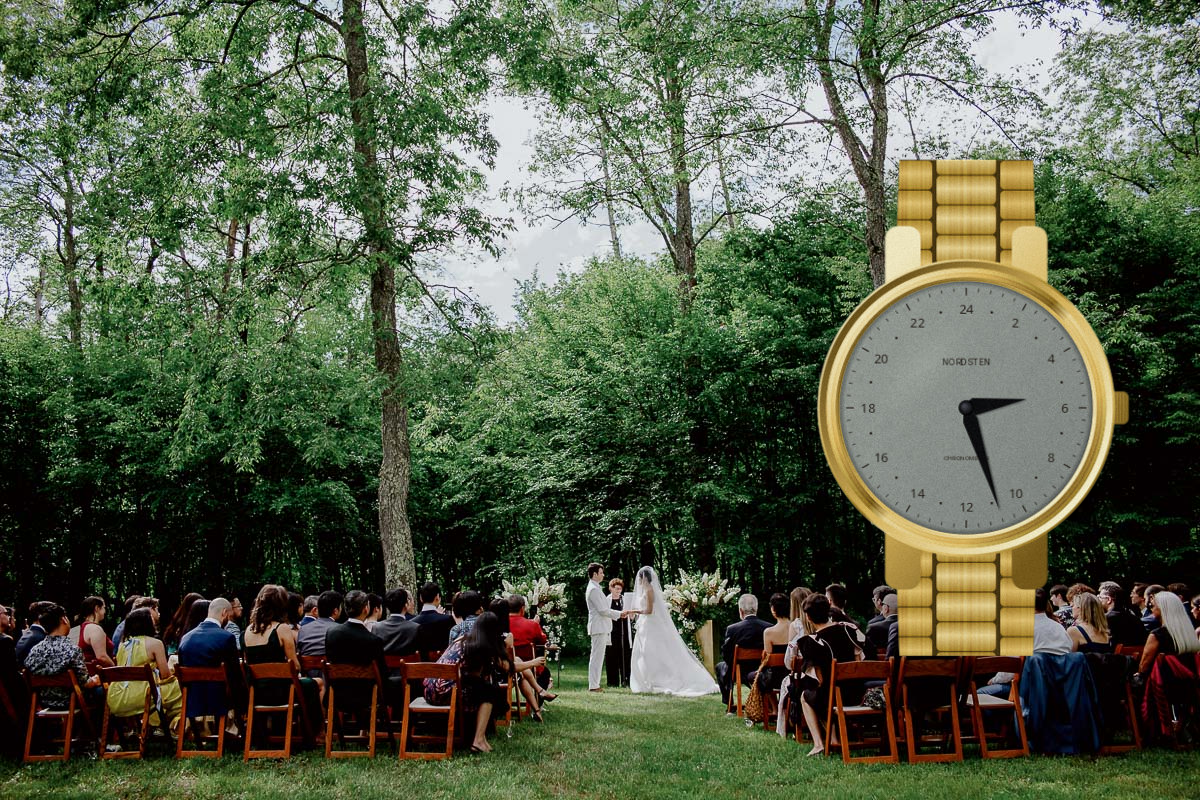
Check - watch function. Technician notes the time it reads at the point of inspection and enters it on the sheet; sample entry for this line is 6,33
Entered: 5,27
